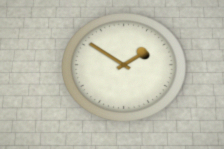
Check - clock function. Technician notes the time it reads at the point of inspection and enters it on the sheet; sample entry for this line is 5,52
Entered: 1,51
